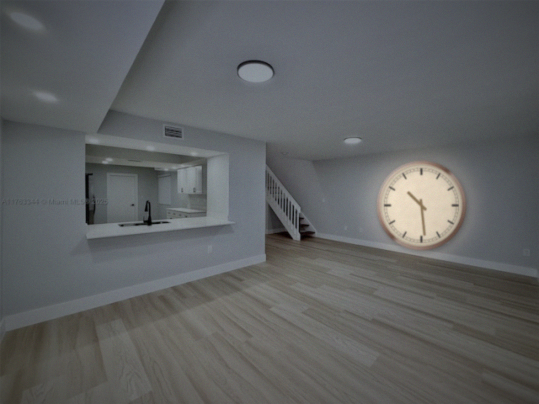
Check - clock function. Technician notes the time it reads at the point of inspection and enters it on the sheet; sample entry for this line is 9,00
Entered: 10,29
